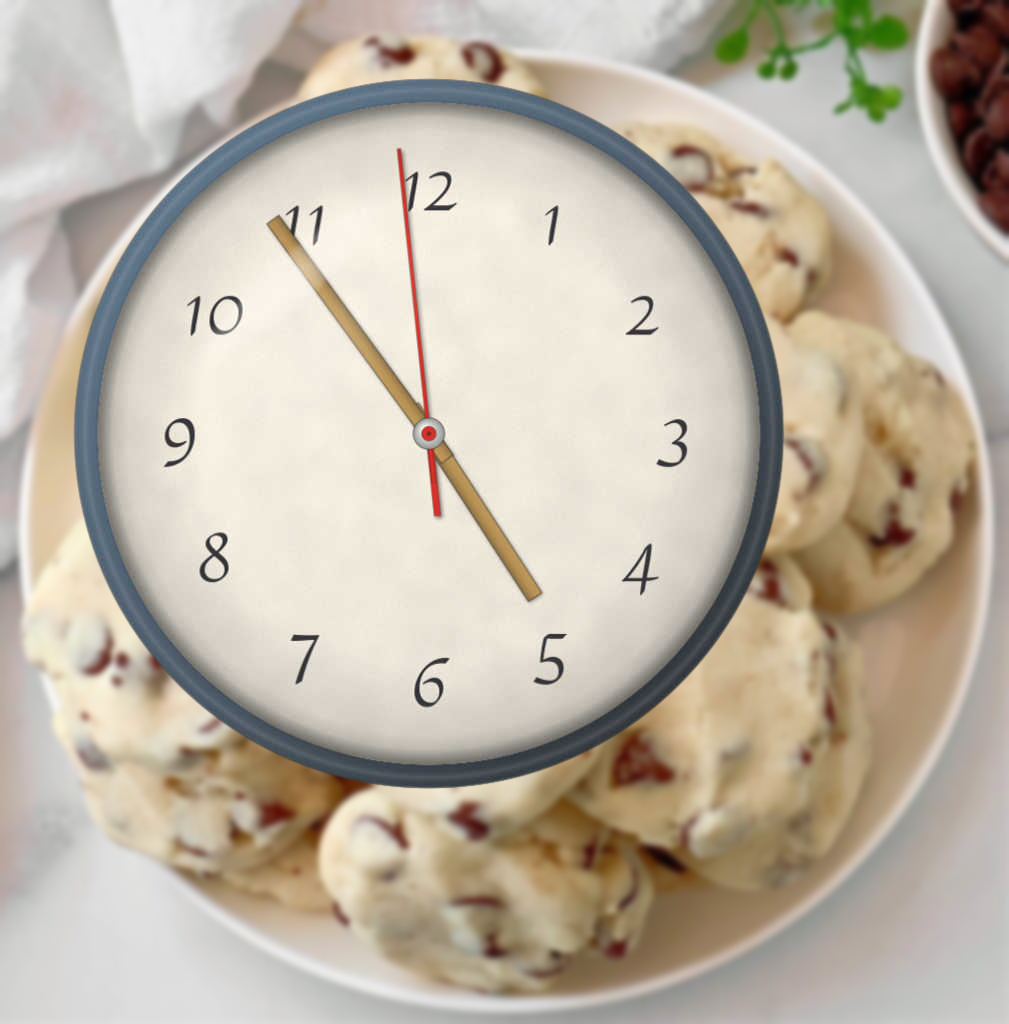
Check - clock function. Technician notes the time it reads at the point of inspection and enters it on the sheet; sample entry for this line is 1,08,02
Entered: 4,53,59
